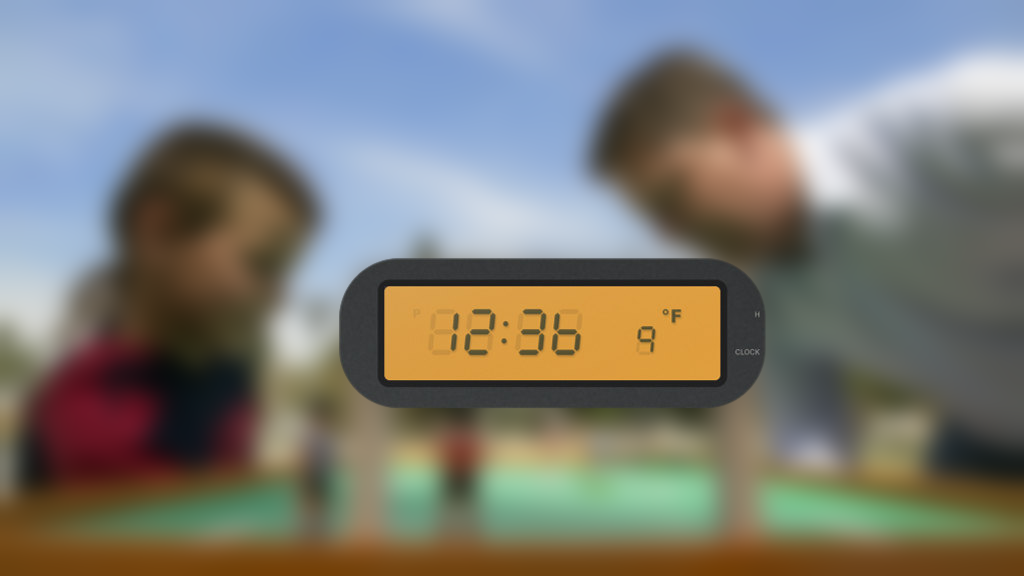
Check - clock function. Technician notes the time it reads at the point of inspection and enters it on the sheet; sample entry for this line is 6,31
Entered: 12,36
